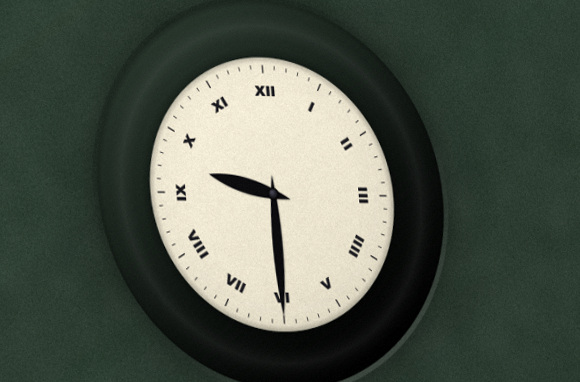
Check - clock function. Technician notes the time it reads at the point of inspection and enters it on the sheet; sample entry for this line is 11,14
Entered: 9,30
